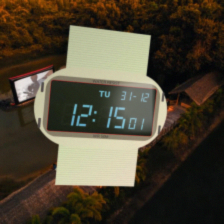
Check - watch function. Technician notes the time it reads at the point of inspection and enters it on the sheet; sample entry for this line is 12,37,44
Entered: 12,15,01
